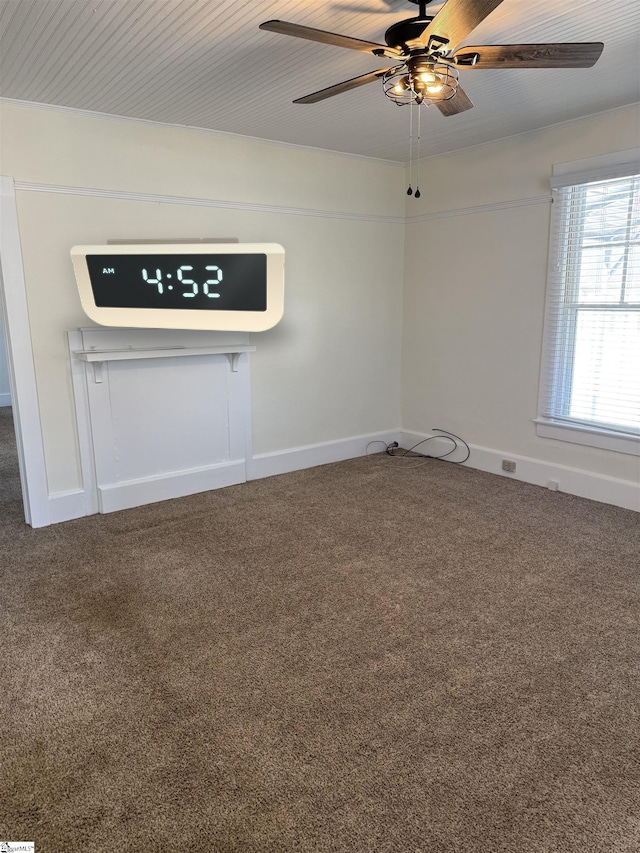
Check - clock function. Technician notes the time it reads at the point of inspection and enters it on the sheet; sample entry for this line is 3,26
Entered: 4,52
